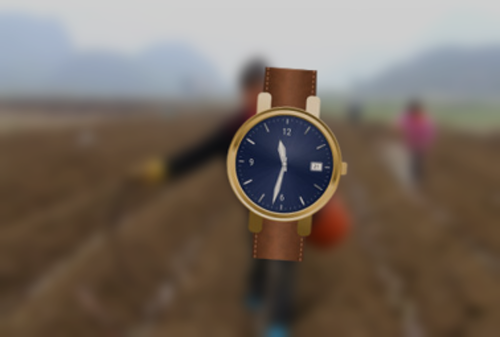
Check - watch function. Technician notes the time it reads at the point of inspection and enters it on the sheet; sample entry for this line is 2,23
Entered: 11,32
